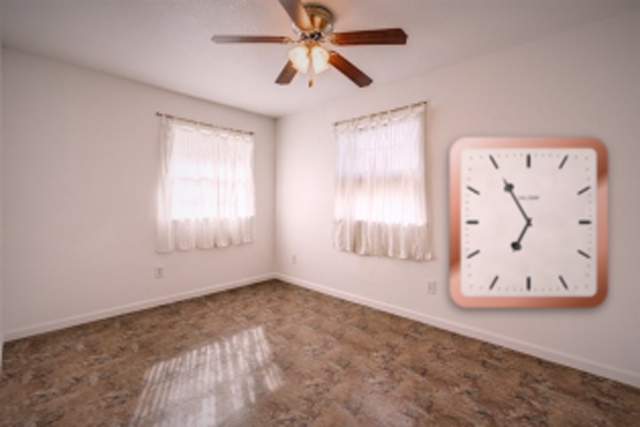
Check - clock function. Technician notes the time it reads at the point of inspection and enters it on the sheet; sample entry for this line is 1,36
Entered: 6,55
